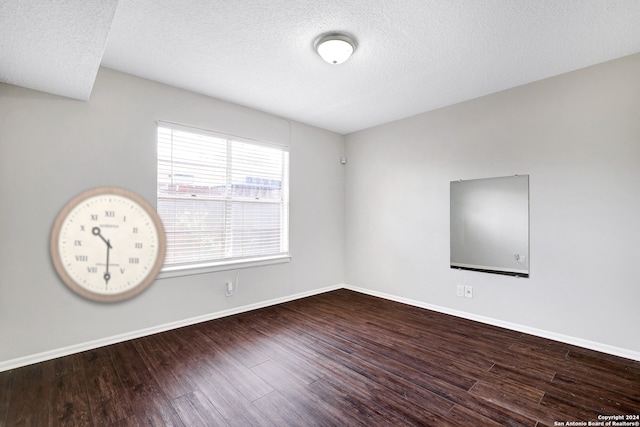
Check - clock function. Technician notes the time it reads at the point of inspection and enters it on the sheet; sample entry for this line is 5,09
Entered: 10,30
